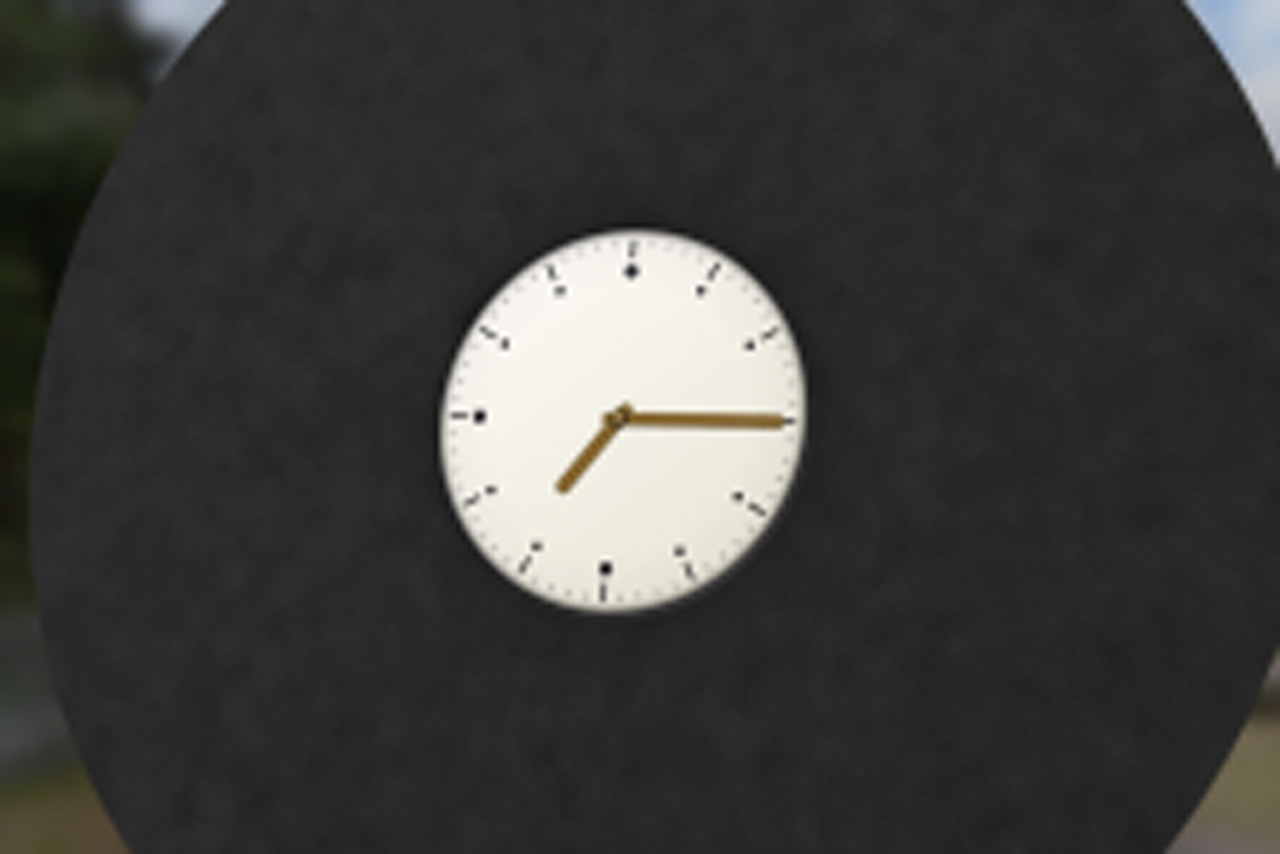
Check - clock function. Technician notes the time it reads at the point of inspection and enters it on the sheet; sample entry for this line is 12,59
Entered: 7,15
